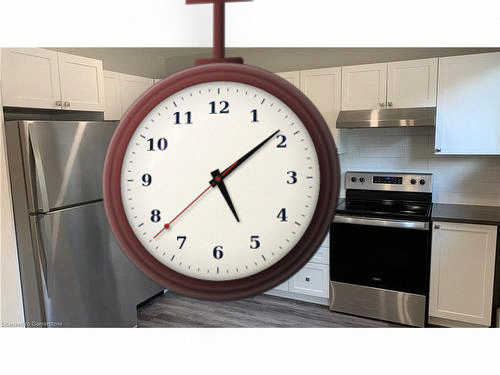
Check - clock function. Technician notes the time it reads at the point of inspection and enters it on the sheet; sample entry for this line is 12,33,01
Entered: 5,08,38
